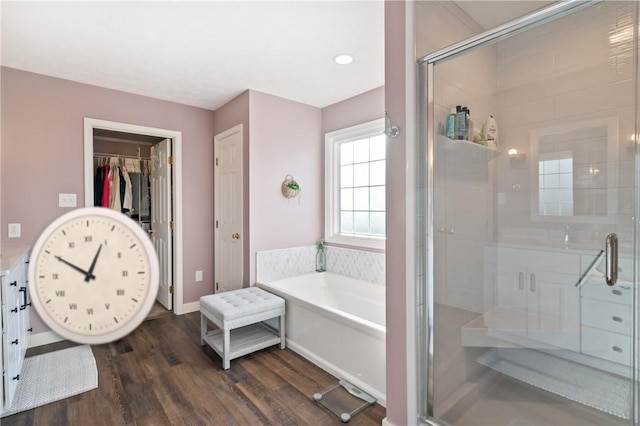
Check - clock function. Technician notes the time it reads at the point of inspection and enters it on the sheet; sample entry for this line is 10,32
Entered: 12,50
